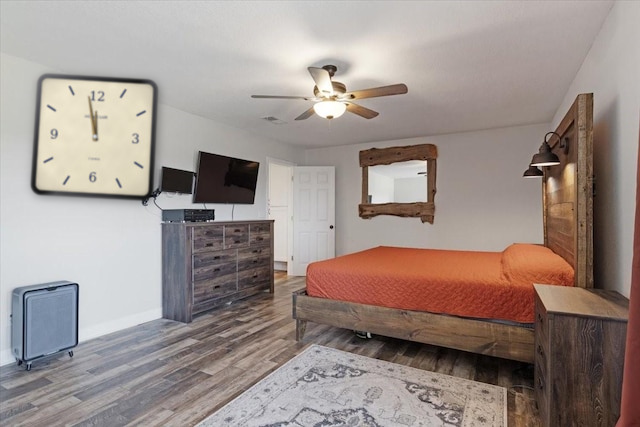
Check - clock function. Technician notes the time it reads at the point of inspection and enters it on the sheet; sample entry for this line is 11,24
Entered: 11,58
